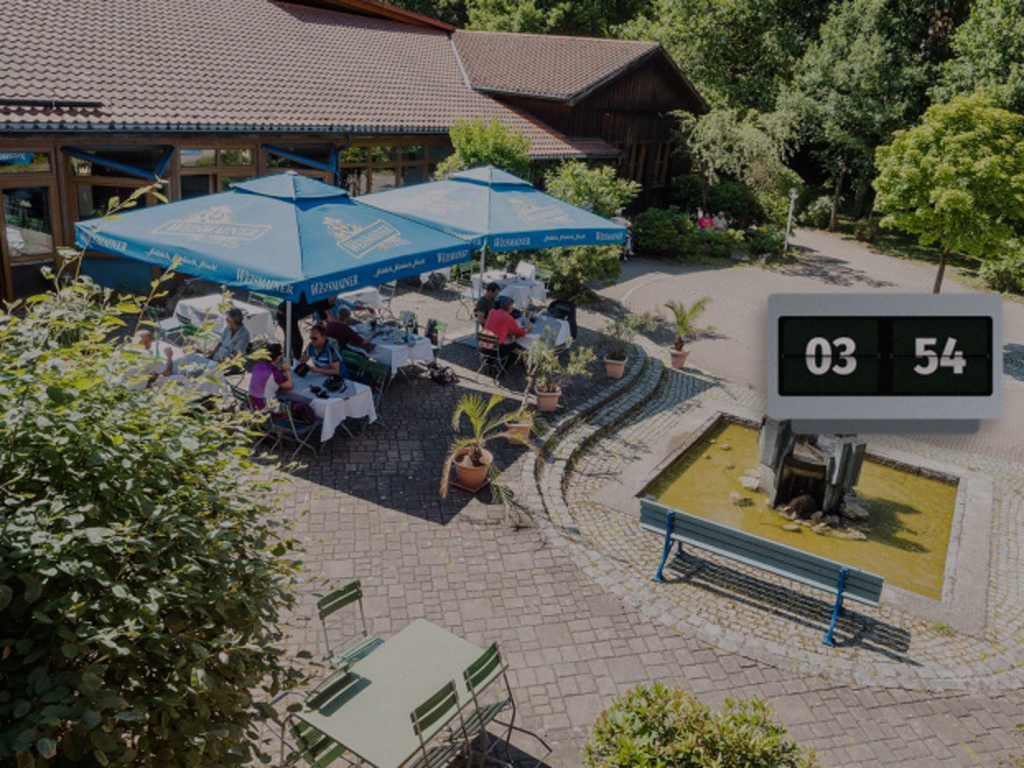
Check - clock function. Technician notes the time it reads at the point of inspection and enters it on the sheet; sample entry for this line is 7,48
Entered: 3,54
